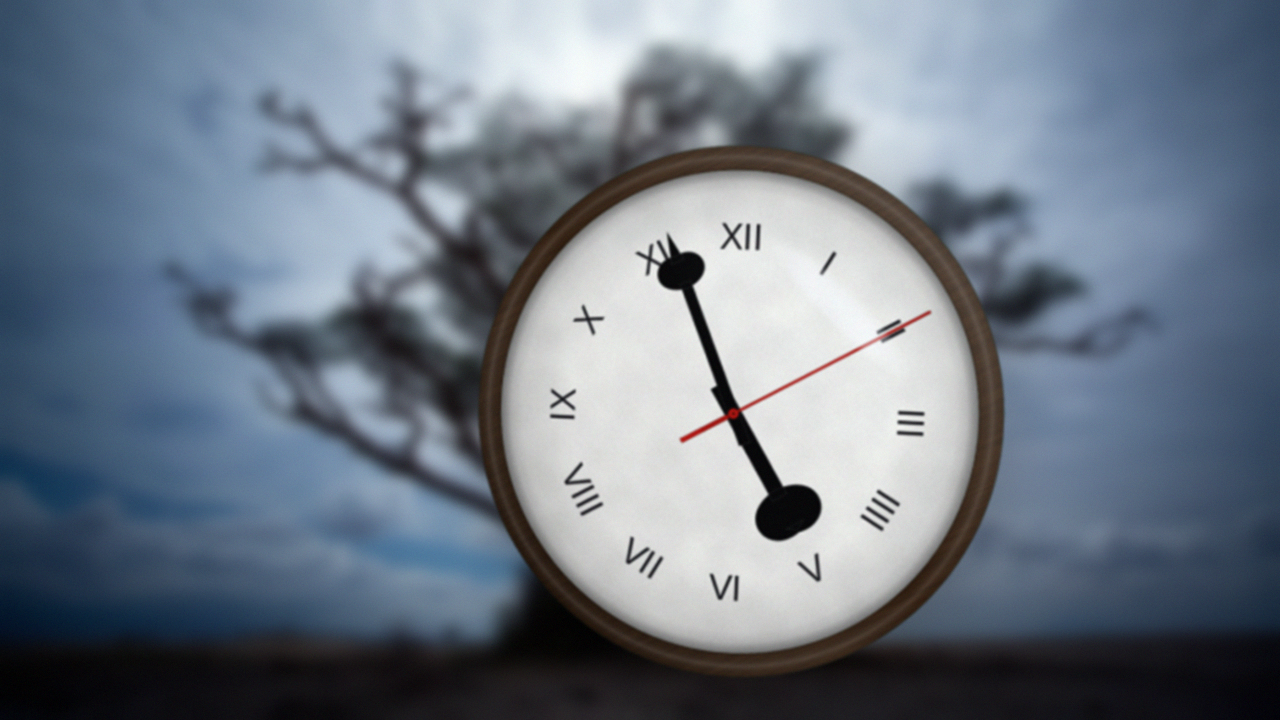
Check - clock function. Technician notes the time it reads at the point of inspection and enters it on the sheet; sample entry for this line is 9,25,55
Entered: 4,56,10
